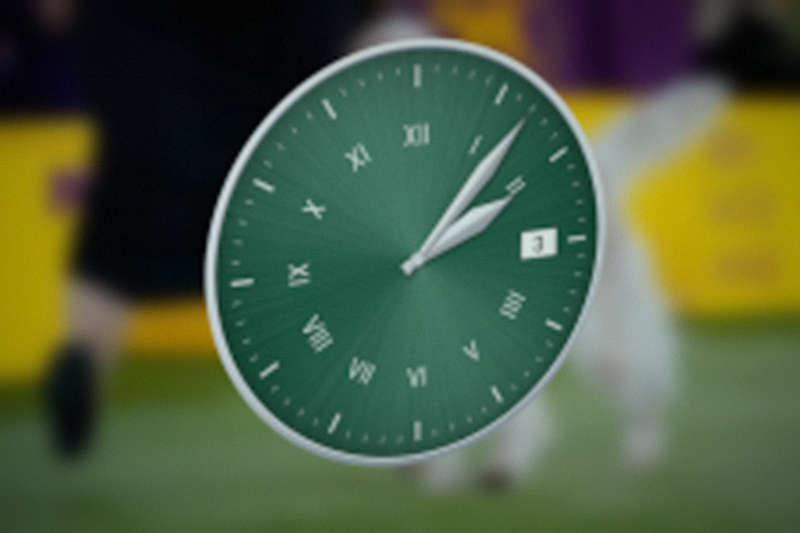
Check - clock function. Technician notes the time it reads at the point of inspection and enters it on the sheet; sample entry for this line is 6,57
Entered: 2,07
